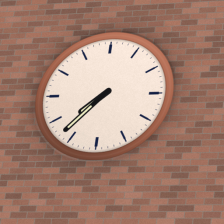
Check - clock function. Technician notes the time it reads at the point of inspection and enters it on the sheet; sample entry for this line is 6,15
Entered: 7,37
